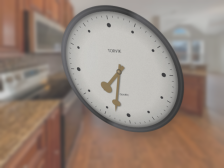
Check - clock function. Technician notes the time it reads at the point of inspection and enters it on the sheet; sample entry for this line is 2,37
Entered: 7,33
